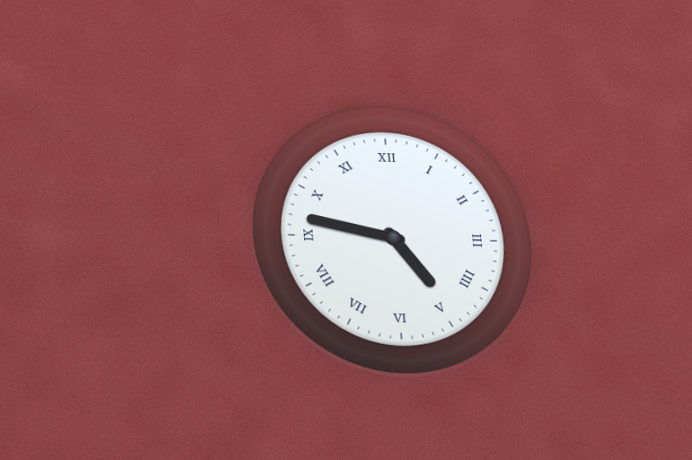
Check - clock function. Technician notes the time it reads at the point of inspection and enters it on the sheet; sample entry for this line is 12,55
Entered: 4,47
